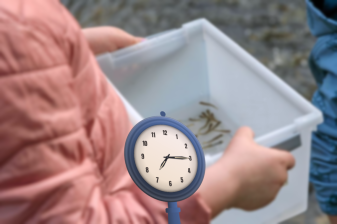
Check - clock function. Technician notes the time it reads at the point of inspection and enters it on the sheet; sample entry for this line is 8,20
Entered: 7,15
